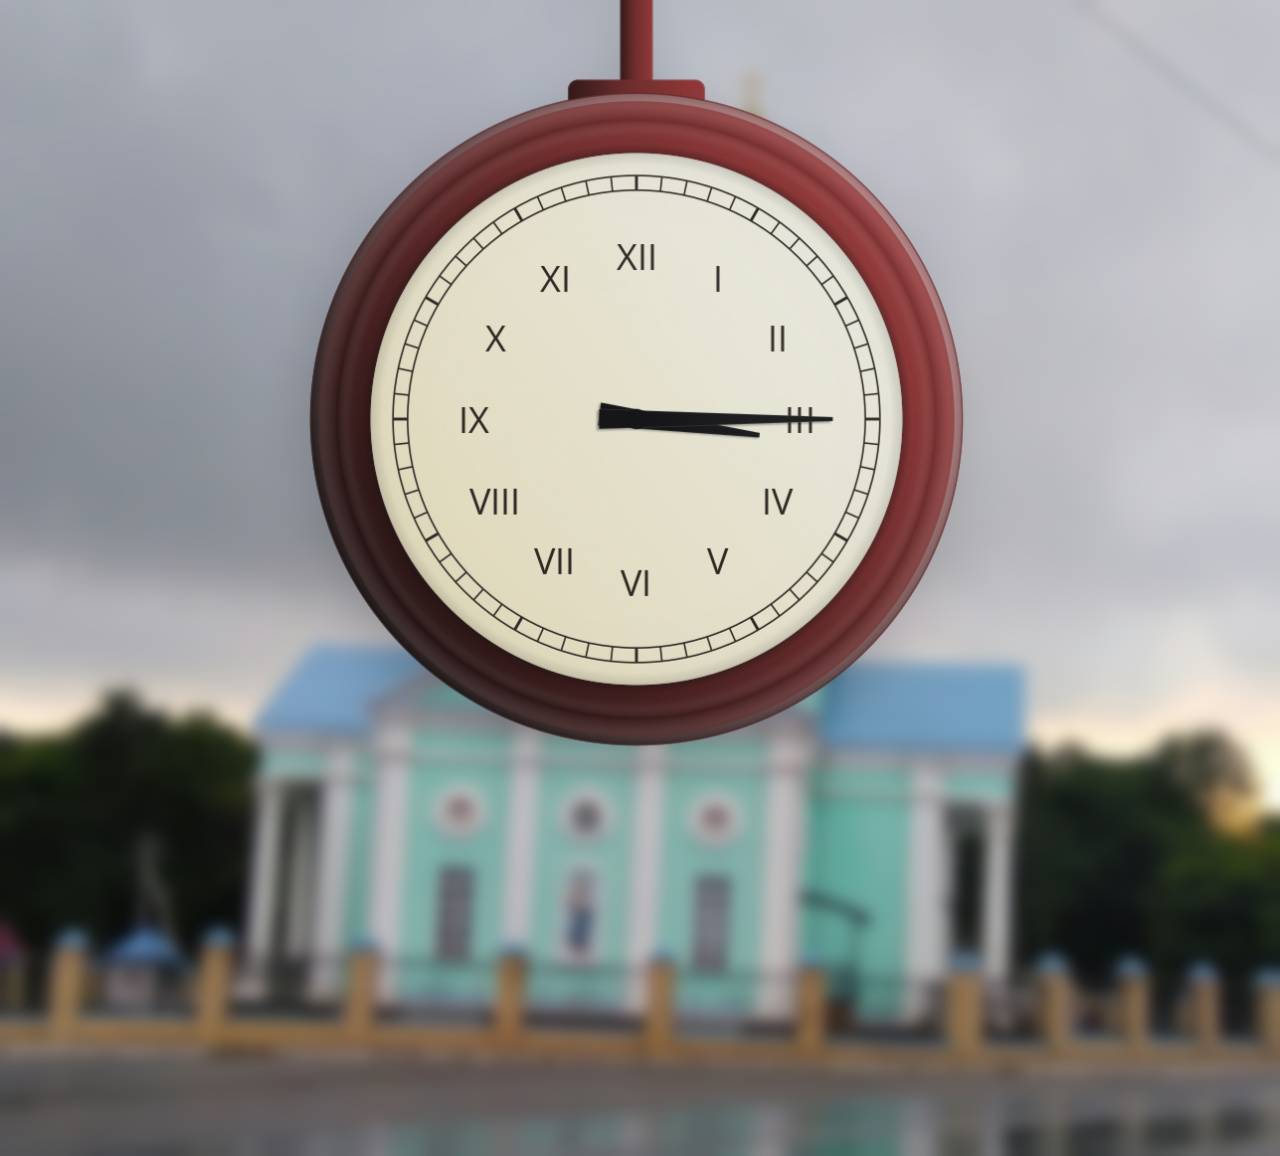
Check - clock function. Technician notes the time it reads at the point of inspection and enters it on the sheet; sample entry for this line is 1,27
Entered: 3,15
